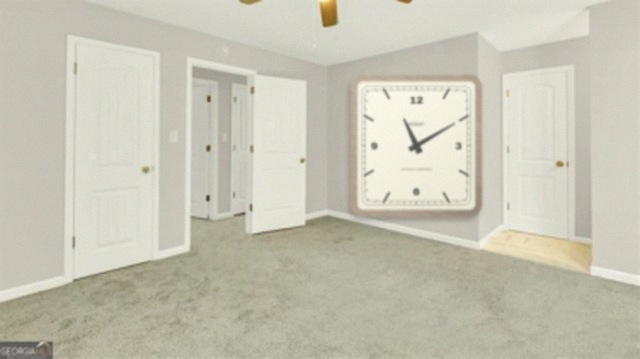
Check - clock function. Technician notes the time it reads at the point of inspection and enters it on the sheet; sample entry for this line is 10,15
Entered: 11,10
